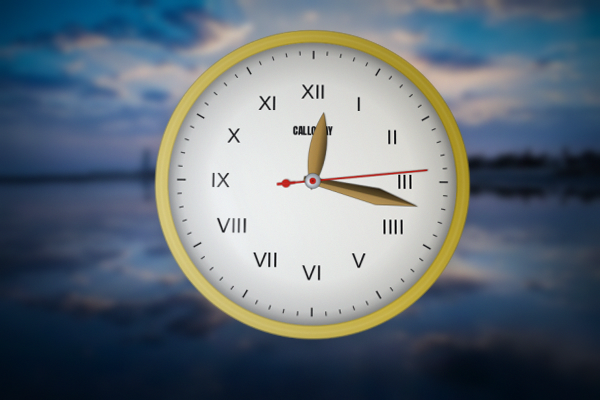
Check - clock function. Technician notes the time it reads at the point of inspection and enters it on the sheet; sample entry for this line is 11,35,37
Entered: 12,17,14
